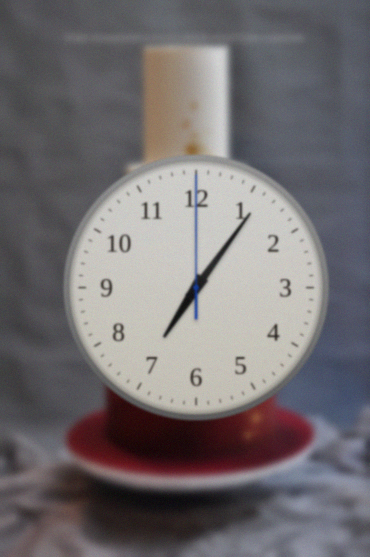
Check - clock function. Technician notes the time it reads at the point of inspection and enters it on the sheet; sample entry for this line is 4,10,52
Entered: 7,06,00
